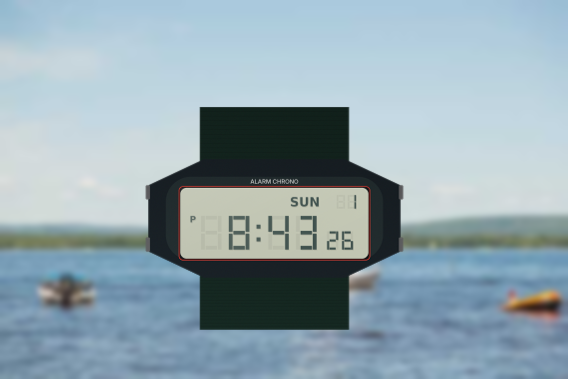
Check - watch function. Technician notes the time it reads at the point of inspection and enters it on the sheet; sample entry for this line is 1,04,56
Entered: 8,43,26
